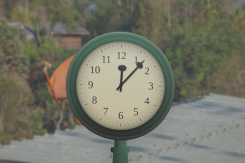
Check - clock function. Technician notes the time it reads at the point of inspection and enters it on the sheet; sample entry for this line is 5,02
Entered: 12,07
